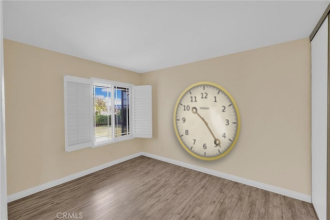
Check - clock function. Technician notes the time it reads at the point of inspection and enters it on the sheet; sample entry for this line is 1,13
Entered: 10,24
